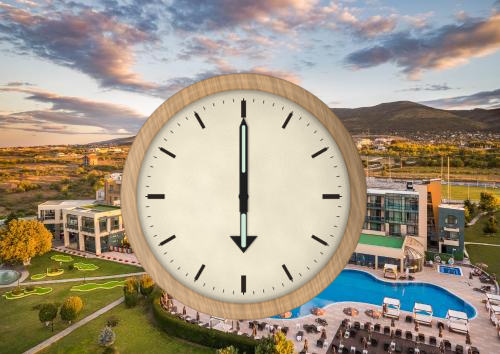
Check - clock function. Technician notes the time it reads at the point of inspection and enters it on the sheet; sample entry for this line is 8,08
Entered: 6,00
